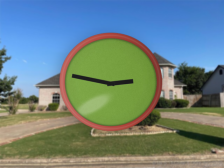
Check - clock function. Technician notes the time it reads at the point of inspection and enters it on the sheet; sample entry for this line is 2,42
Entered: 2,47
